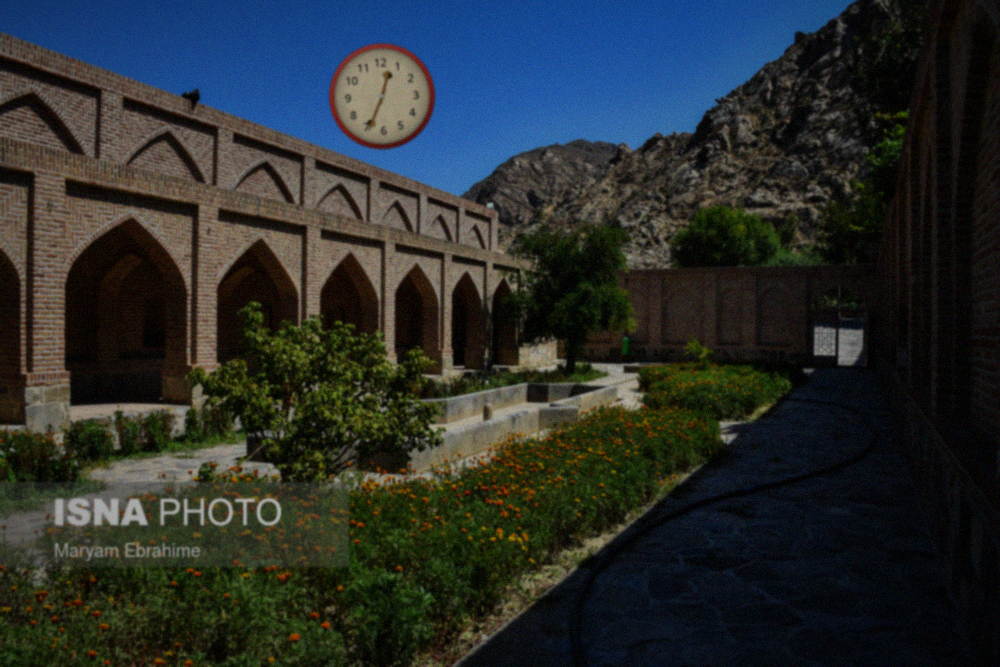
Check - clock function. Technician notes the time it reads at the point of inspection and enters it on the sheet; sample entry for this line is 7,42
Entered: 12,34
